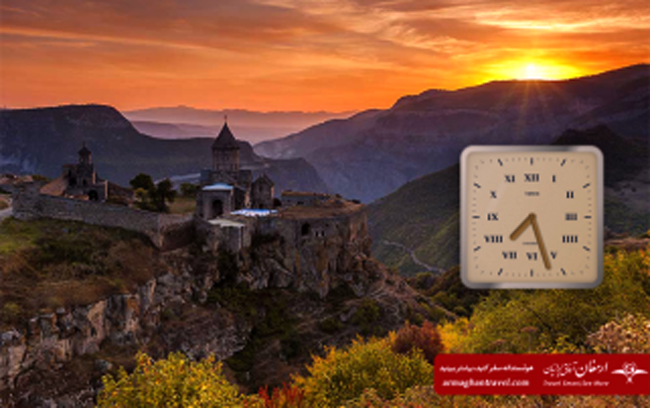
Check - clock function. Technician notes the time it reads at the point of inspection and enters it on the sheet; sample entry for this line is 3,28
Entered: 7,27
